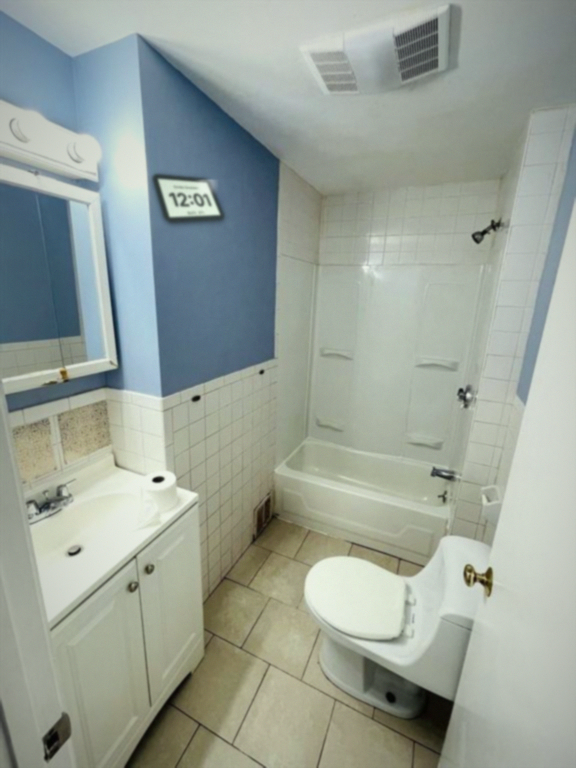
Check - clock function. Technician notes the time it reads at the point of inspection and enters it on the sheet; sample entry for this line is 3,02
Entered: 12,01
